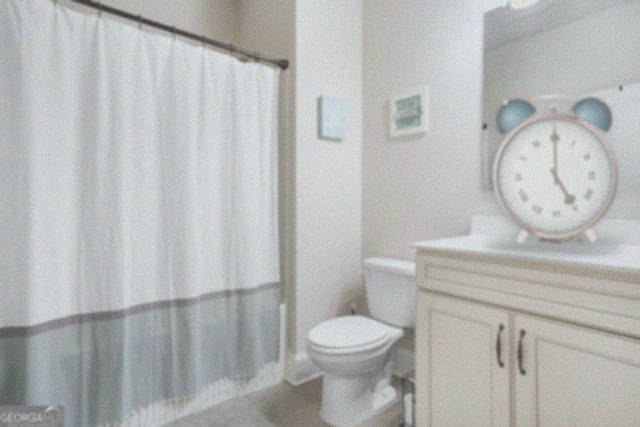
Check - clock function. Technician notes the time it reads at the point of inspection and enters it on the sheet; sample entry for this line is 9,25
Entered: 5,00
